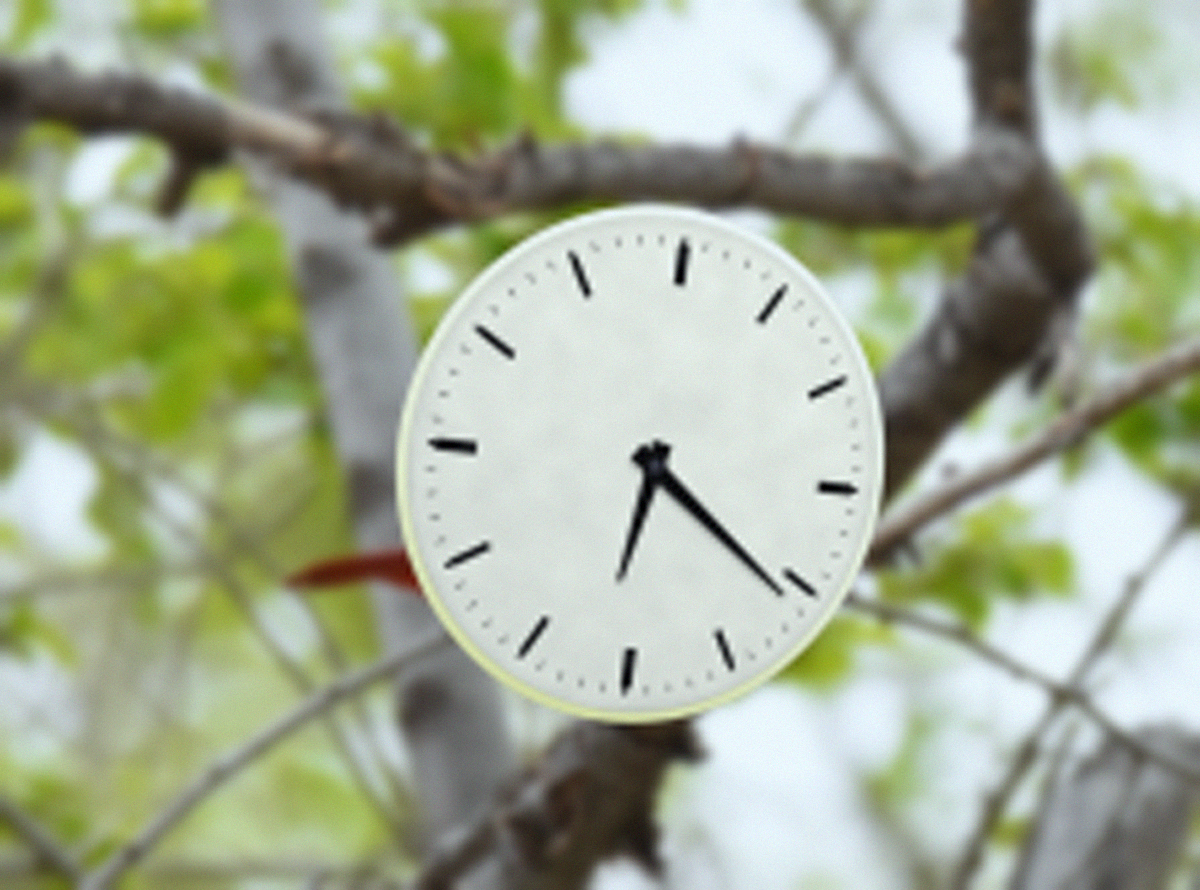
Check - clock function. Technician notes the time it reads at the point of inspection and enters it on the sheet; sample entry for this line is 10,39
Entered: 6,21
